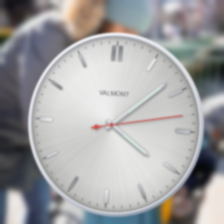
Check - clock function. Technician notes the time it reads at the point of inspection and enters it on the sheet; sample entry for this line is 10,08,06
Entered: 4,08,13
